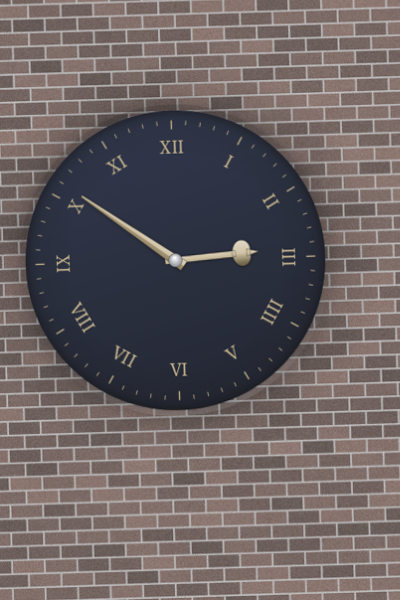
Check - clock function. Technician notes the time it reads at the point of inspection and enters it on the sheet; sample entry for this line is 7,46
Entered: 2,51
